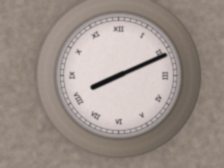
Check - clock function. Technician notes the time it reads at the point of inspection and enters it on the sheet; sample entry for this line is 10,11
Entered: 8,11
